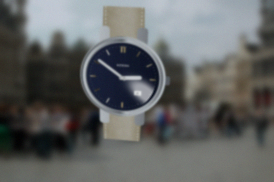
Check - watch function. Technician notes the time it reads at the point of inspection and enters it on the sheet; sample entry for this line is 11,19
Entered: 2,51
